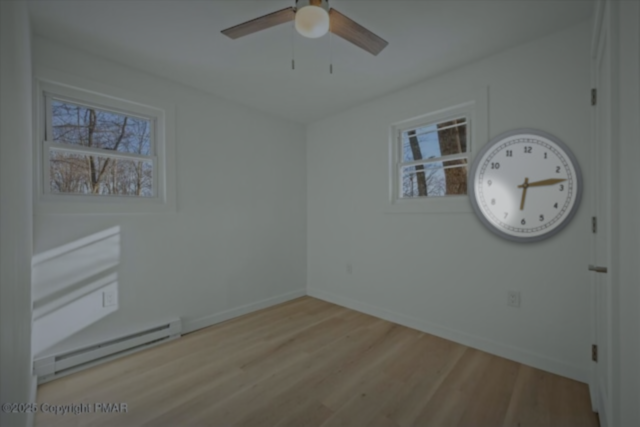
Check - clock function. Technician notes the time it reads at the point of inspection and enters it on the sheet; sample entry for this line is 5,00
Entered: 6,13
